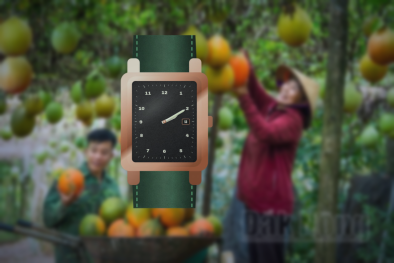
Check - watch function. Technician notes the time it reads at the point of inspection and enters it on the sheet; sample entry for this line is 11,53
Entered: 2,10
